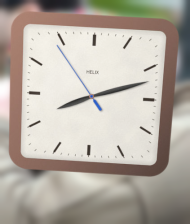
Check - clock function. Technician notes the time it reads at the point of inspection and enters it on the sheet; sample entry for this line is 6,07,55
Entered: 8,11,54
